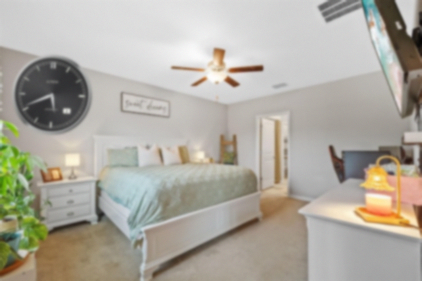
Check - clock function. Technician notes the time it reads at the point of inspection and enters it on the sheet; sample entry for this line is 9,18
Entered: 5,41
